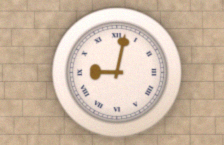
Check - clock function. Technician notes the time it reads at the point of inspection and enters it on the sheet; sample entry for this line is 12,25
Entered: 9,02
